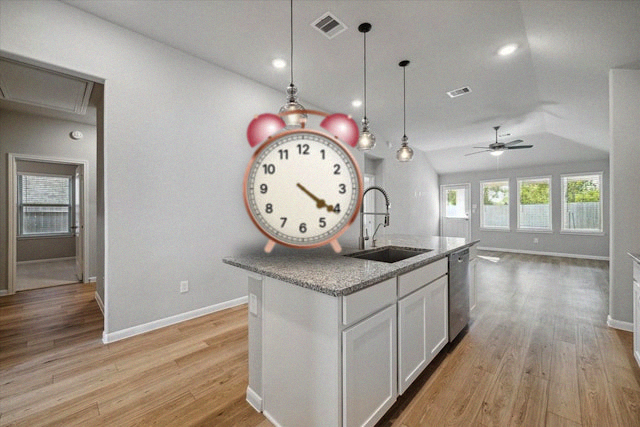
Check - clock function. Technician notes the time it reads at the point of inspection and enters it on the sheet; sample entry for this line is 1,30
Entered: 4,21
